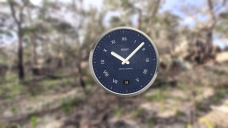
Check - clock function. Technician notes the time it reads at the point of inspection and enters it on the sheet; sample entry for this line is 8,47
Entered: 10,08
